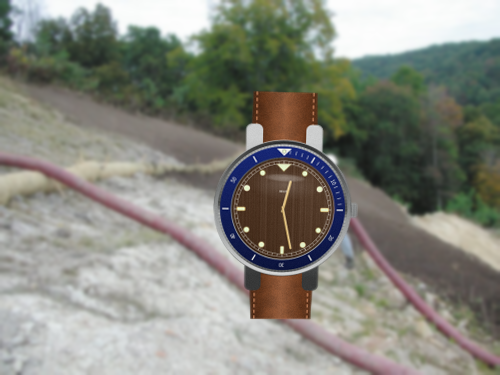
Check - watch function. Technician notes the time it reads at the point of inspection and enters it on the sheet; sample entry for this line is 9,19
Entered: 12,28
